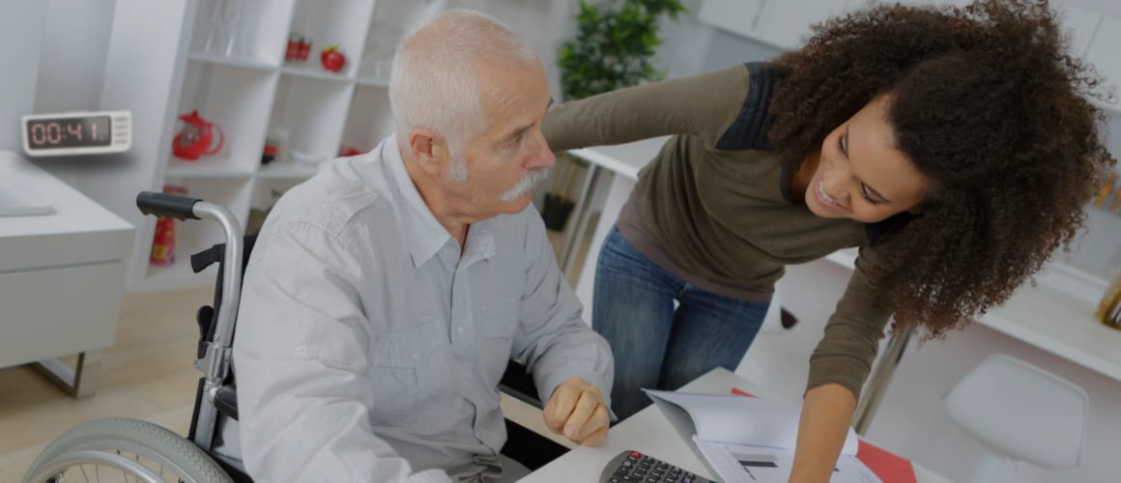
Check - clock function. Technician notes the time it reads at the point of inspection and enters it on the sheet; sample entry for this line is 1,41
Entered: 0,41
